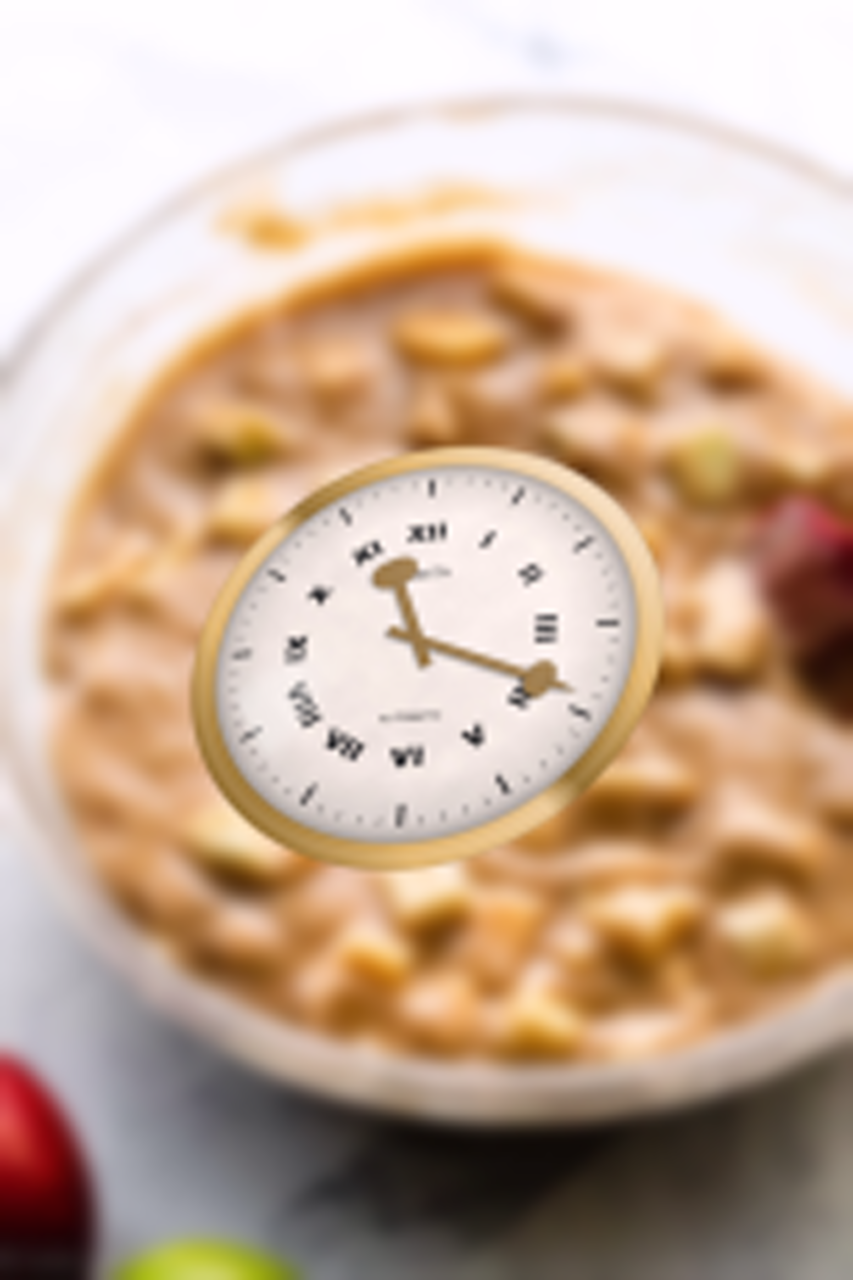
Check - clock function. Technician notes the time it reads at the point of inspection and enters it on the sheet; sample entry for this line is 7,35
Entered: 11,19
